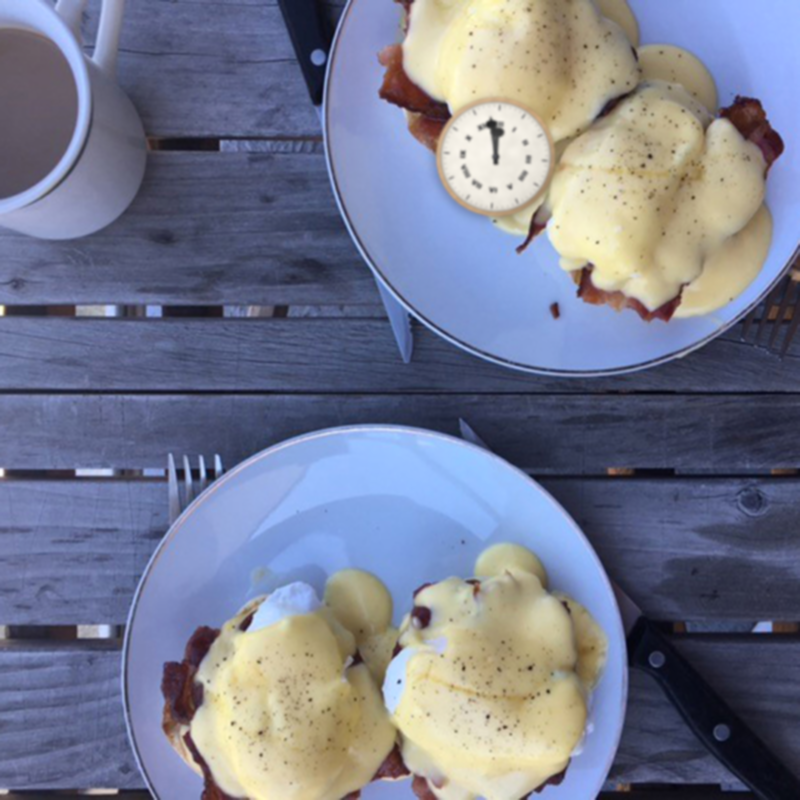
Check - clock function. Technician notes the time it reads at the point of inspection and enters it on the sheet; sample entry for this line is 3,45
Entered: 11,58
